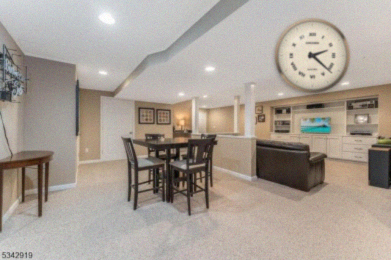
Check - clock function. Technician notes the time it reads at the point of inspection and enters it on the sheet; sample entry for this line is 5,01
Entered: 2,22
